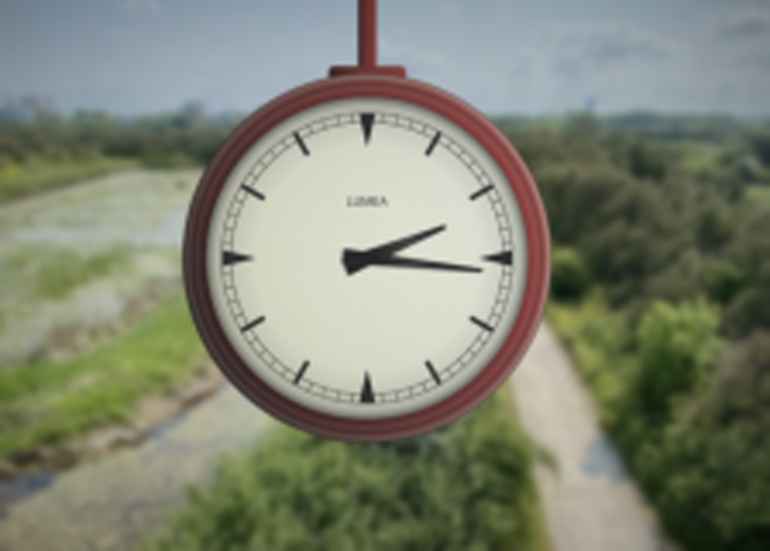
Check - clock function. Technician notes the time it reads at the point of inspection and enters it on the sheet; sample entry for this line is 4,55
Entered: 2,16
